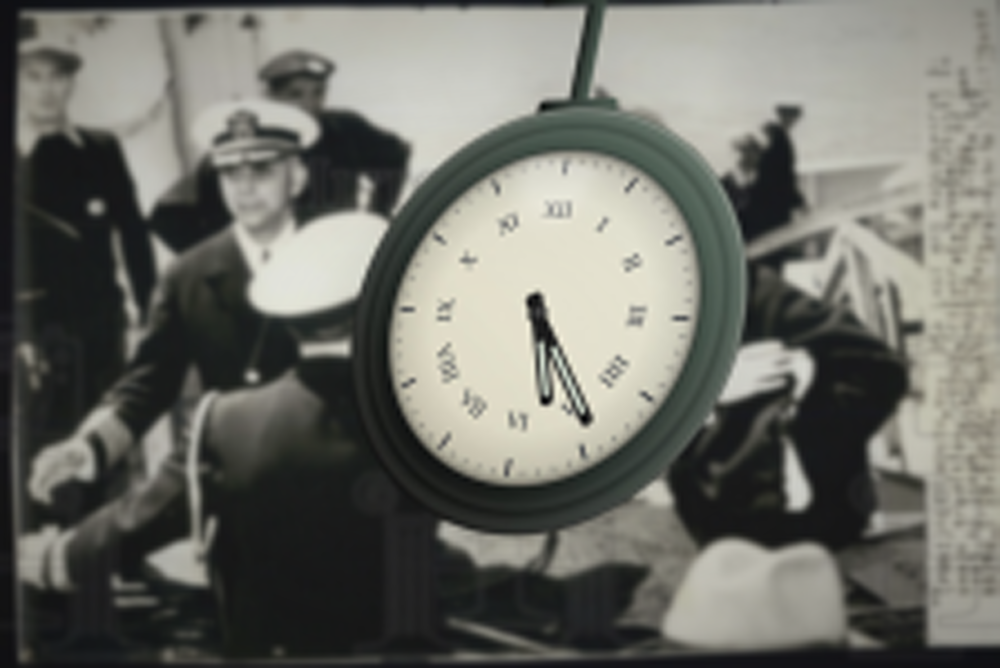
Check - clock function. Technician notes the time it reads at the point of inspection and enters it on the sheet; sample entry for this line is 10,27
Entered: 5,24
